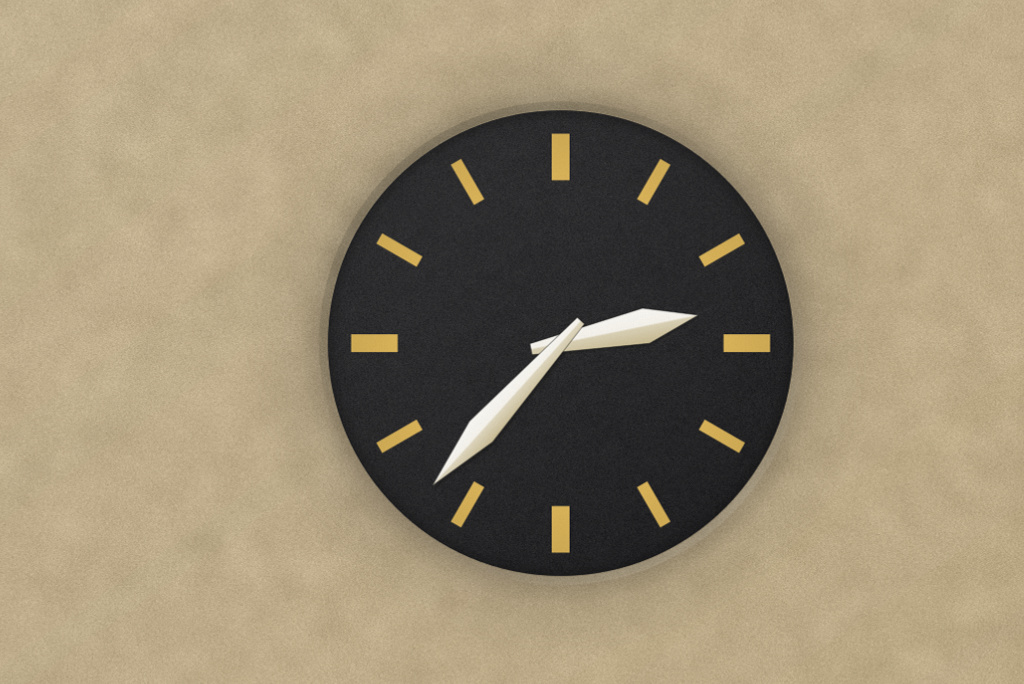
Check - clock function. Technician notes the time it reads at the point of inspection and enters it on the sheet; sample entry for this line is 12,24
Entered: 2,37
